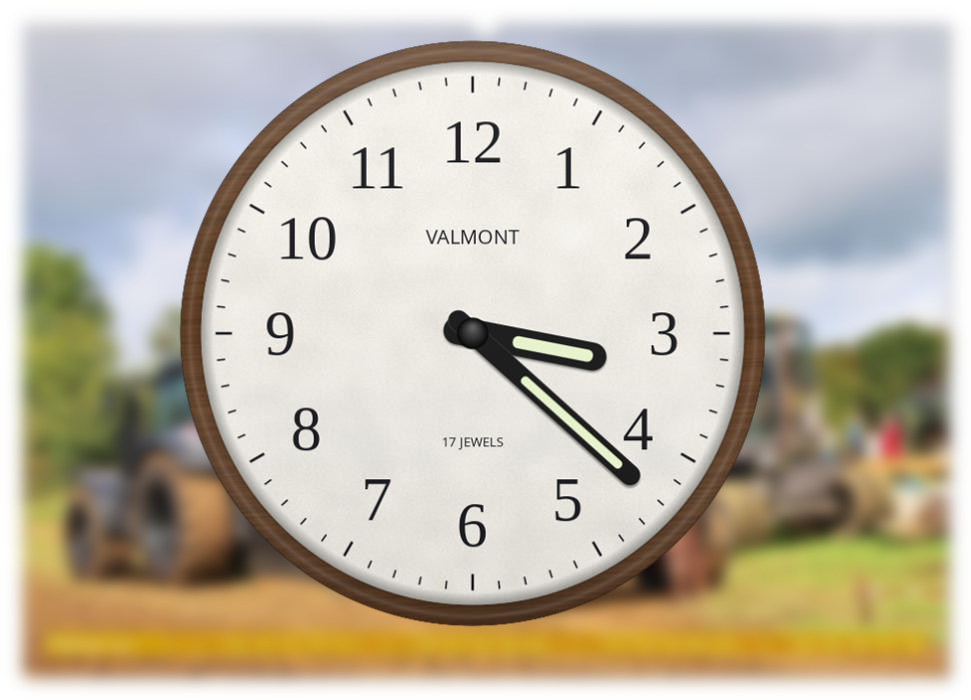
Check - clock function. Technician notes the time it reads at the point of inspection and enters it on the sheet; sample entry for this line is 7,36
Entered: 3,22
